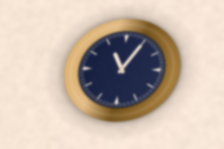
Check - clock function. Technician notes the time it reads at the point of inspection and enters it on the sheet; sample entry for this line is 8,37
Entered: 11,05
